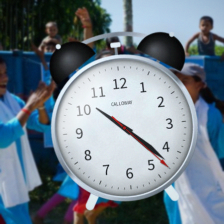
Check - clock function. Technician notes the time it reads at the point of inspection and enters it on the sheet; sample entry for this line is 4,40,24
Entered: 10,22,23
